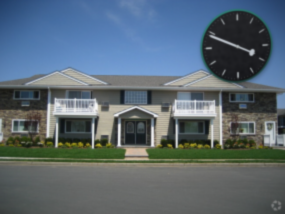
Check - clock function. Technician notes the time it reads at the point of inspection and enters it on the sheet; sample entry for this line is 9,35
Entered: 3,49
